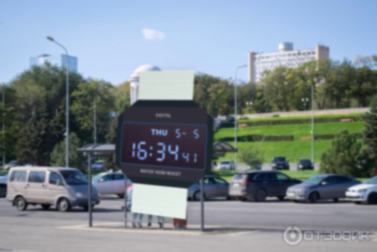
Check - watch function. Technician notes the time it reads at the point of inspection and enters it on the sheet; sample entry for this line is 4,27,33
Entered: 16,34,41
